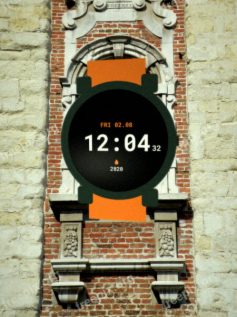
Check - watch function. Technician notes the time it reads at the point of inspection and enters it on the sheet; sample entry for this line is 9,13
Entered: 12,04
